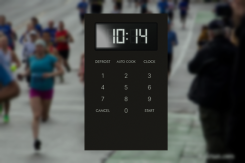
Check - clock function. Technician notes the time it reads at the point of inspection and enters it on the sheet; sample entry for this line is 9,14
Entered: 10,14
